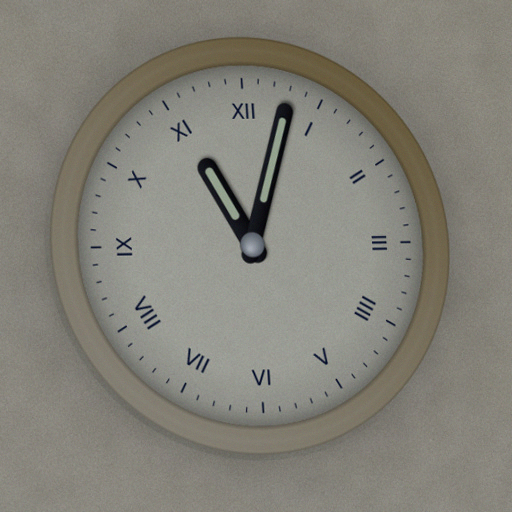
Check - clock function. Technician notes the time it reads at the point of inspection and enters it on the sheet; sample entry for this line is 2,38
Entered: 11,03
